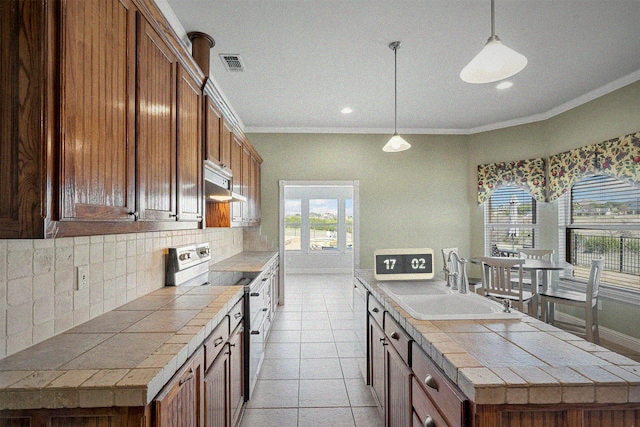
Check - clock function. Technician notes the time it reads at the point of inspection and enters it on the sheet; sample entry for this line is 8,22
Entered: 17,02
